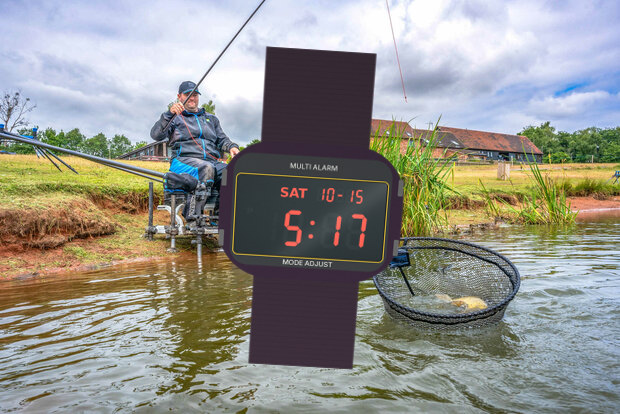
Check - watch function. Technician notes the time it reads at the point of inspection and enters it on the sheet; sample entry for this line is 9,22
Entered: 5,17
